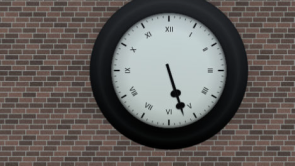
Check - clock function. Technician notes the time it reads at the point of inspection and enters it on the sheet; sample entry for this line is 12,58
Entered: 5,27
